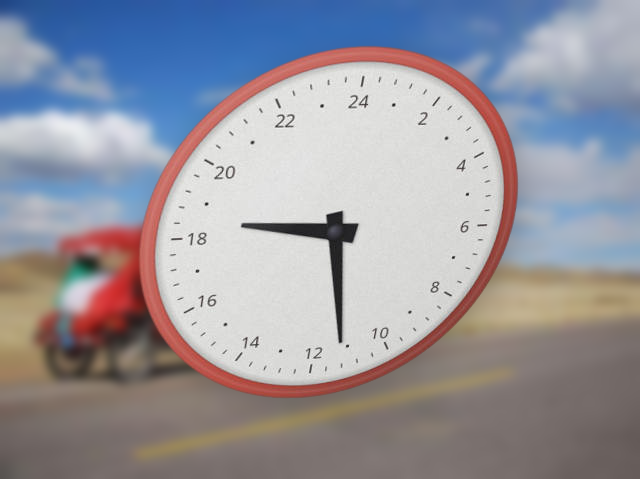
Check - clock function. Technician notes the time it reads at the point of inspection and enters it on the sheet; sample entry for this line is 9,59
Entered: 18,28
